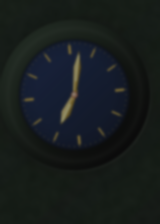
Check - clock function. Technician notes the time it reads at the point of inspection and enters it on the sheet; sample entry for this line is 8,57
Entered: 7,02
